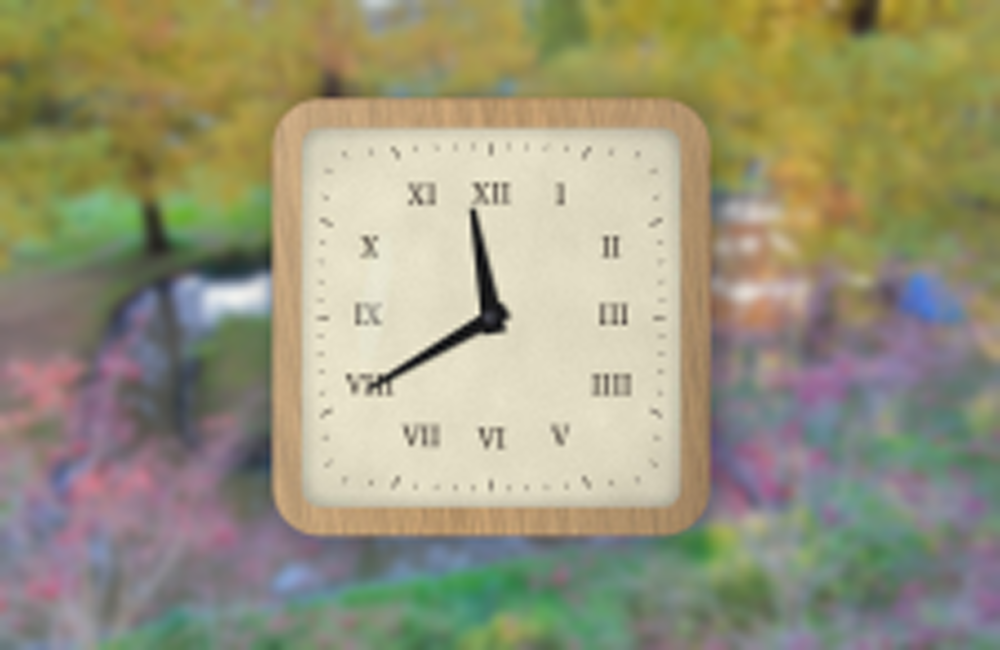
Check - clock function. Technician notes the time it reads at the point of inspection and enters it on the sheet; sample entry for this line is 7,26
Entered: 11,40
